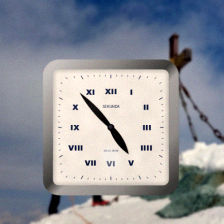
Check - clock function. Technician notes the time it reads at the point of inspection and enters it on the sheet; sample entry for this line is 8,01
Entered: 4,53
